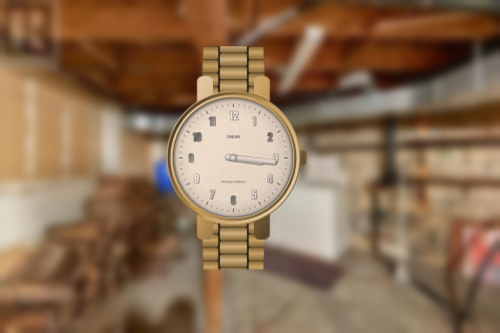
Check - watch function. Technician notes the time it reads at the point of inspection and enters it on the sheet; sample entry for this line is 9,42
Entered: 3,16
